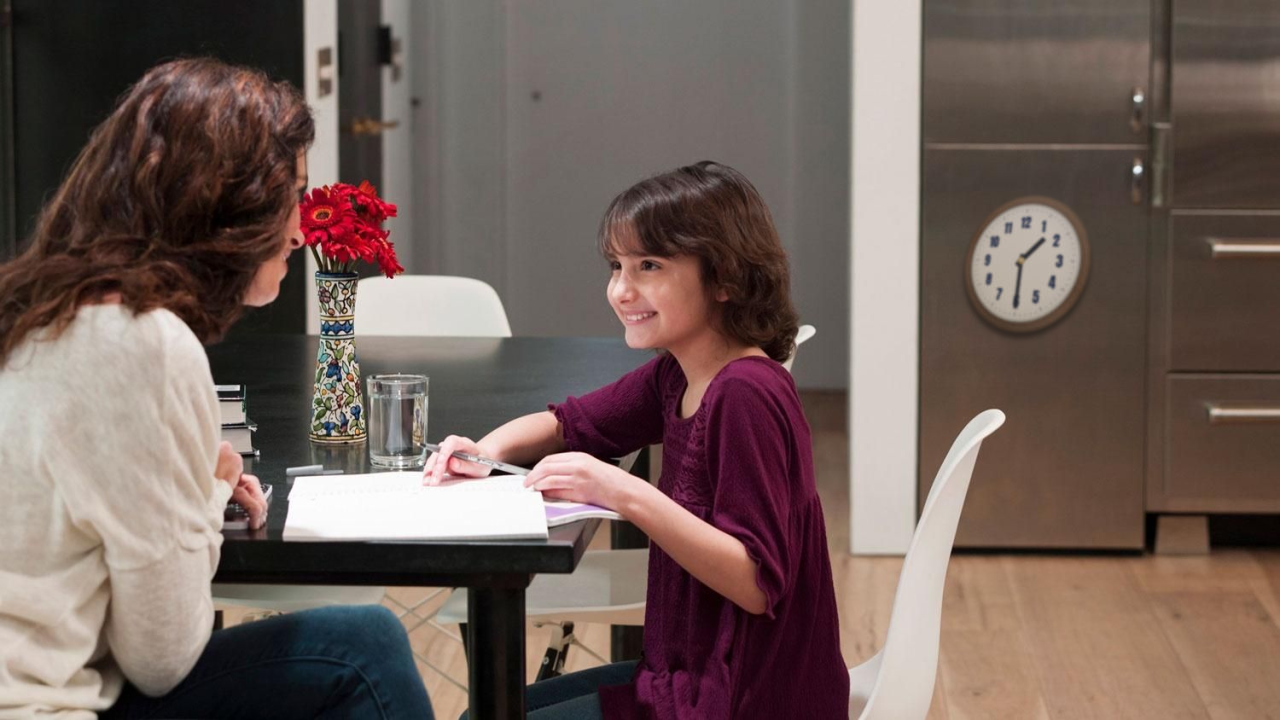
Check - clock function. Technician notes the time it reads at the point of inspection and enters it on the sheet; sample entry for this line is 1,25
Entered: 1,30
